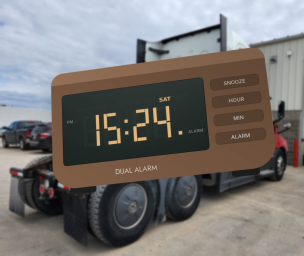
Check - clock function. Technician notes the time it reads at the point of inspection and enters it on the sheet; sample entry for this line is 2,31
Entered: 15,24
